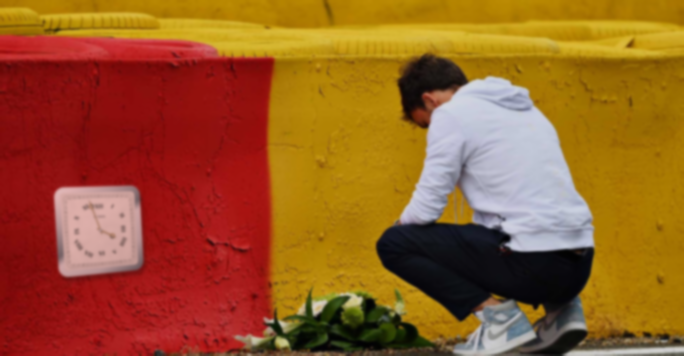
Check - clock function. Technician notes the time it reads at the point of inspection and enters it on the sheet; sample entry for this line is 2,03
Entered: 3,57
